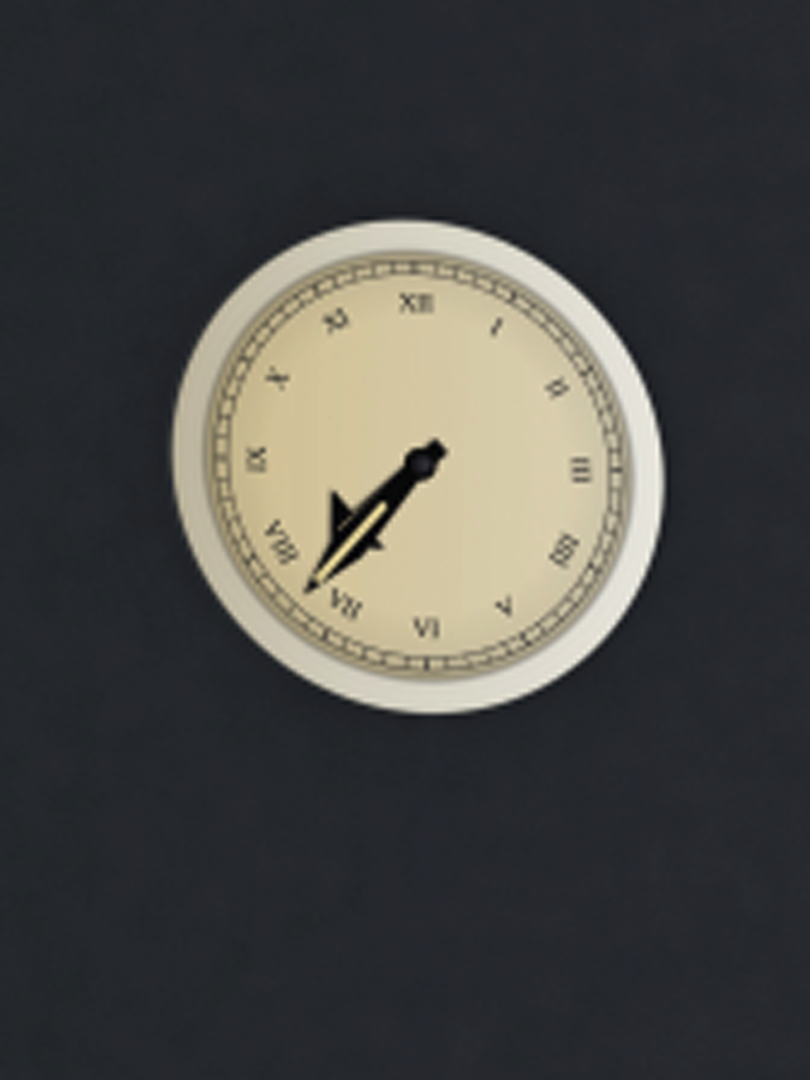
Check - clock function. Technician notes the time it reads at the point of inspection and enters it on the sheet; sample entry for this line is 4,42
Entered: 7,37
